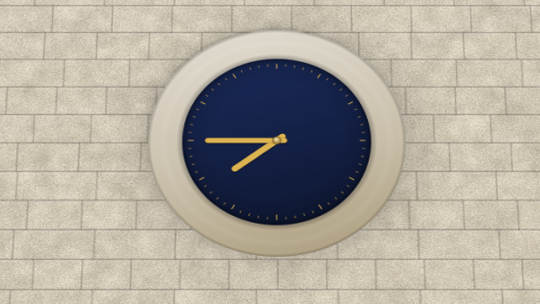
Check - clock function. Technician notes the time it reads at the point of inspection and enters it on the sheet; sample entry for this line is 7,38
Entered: 7,45
